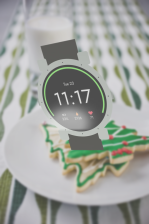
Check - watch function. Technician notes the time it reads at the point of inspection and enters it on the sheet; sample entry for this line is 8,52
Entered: 11,17
